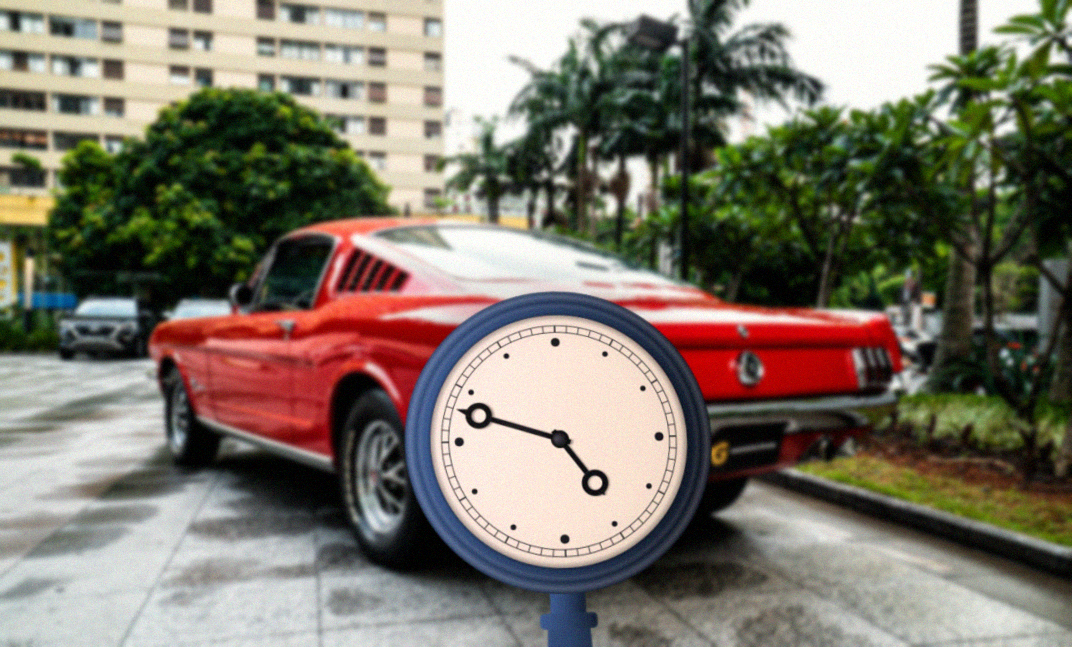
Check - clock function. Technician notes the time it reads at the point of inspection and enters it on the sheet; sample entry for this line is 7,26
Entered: 4,48
